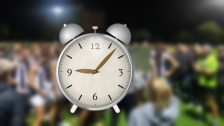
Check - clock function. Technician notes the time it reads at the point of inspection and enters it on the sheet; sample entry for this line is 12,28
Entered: 9,07
